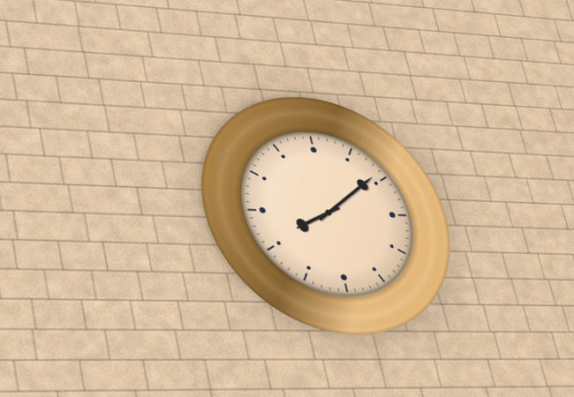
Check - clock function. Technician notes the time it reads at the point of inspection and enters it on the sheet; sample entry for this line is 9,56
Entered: 8,09
